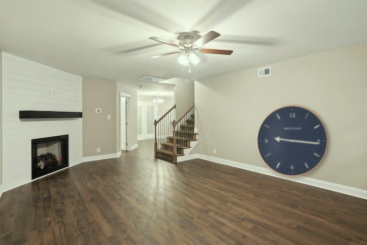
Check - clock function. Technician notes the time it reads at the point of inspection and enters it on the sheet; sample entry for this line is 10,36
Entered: 9,16
